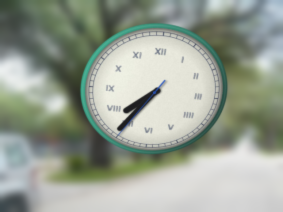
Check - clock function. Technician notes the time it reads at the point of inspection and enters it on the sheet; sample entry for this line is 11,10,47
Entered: 7,35,35
